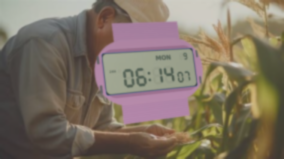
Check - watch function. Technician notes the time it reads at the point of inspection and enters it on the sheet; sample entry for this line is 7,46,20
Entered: 6,14,07
